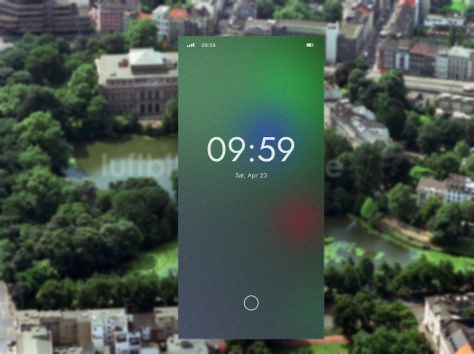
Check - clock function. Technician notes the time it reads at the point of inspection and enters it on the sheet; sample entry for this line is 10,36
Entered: 9,59
